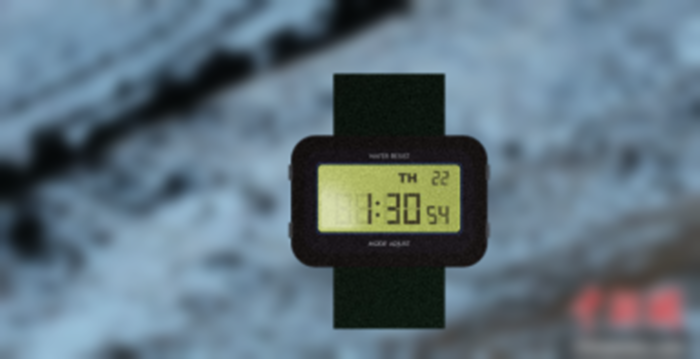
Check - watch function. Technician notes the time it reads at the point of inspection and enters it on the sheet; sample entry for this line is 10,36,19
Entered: 1,30,54
